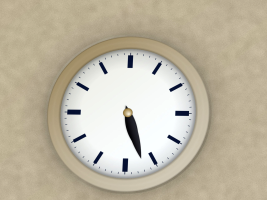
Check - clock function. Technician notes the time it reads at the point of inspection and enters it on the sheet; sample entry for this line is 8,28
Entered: 5,27
